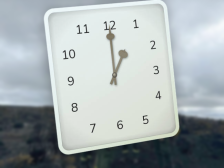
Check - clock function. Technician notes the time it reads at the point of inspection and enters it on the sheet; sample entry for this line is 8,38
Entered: 1,00
